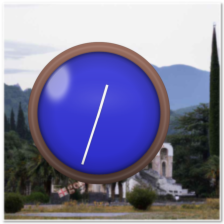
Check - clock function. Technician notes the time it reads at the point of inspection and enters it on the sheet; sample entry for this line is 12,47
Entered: 12,33
